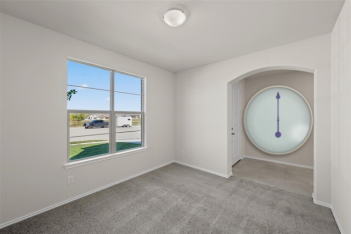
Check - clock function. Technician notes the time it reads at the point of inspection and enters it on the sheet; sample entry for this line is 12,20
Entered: 6,00
